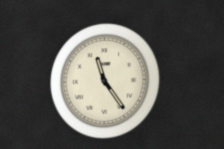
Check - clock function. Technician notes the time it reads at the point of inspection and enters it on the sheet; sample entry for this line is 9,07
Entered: 11,24
